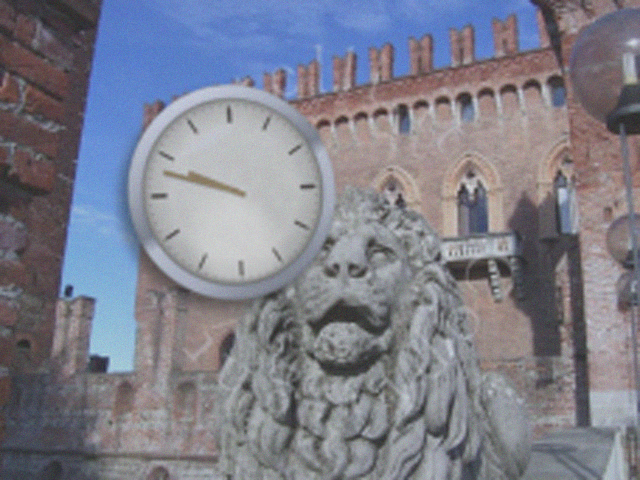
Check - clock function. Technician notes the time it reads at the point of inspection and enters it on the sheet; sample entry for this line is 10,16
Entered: 9,48
